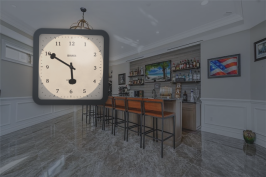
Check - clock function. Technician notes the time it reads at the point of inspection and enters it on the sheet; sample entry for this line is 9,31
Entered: 5,50
